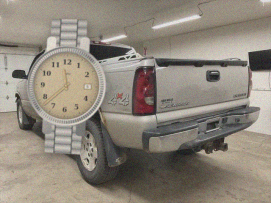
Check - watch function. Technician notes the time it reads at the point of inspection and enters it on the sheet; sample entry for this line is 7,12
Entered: 11,38
